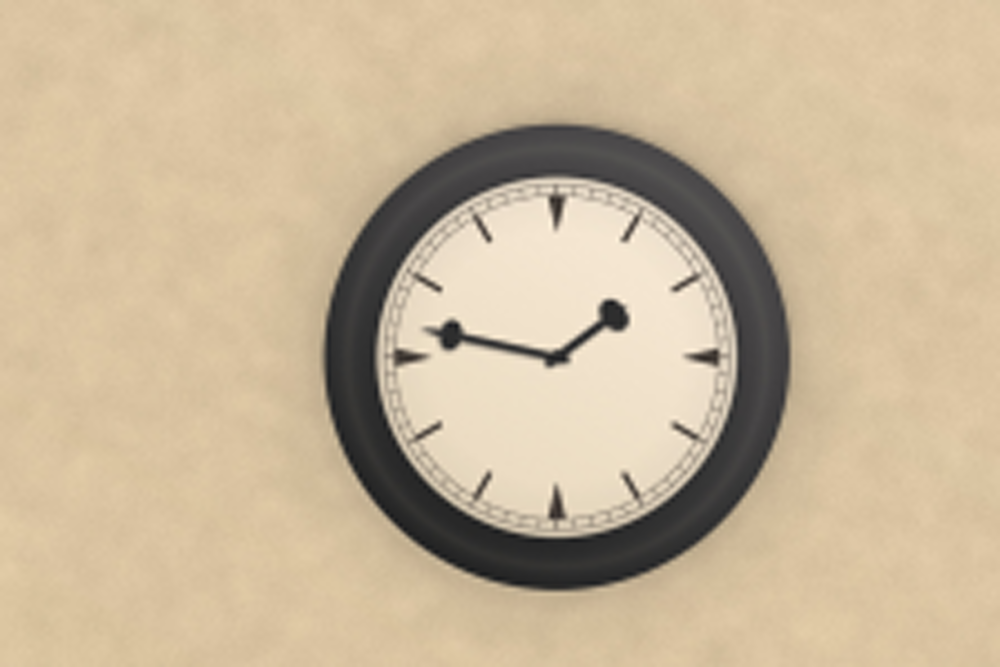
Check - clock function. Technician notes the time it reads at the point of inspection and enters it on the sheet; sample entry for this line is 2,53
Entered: 1,47
